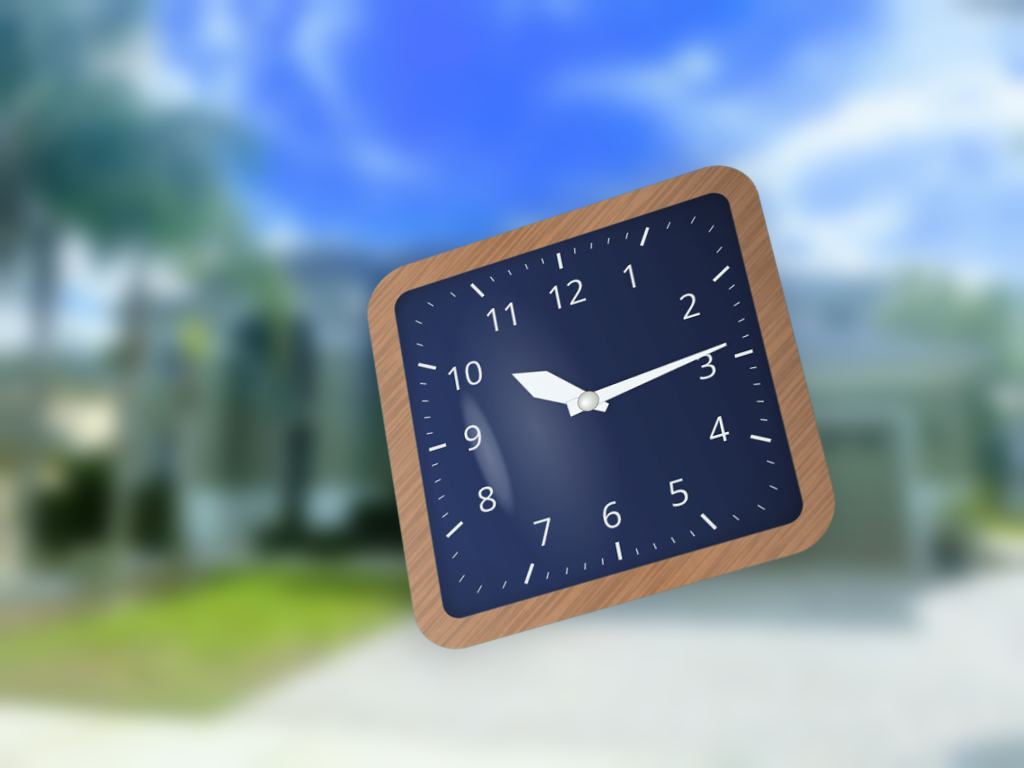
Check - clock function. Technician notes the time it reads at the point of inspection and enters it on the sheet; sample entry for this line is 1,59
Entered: 10,14
